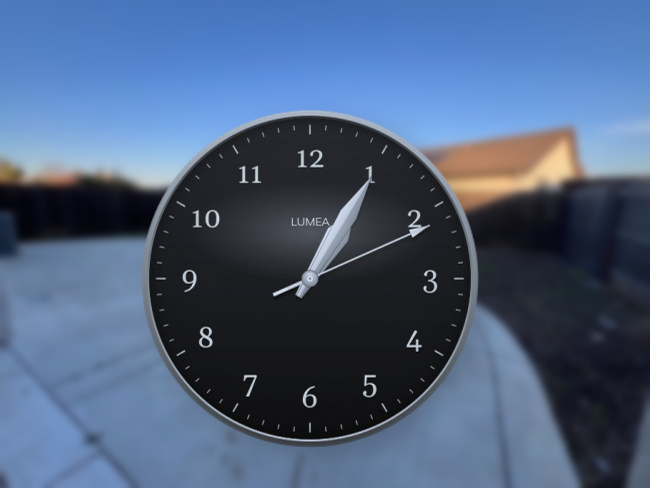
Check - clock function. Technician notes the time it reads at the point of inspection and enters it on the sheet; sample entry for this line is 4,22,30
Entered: 1,05,11
